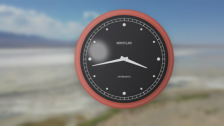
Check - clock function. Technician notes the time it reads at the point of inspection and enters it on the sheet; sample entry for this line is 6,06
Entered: 3,43
